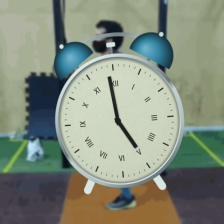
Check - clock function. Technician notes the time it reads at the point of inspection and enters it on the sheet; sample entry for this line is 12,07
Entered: 4,59
